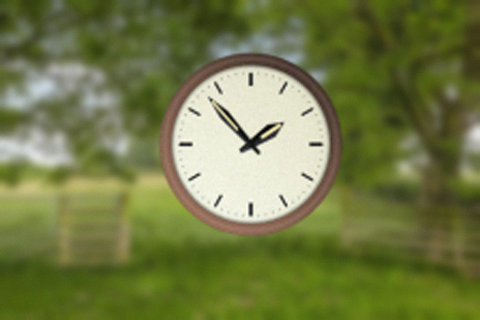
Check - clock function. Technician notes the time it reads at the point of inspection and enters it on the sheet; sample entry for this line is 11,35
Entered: 1,53
